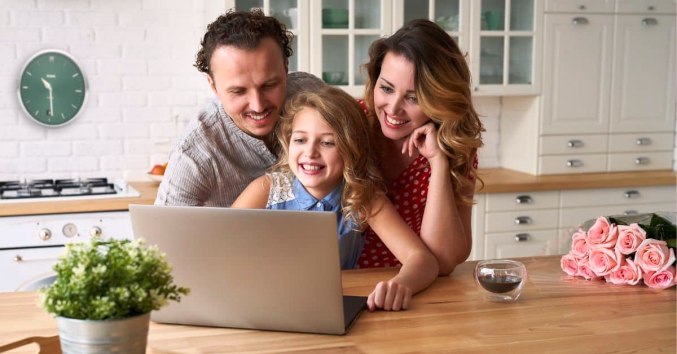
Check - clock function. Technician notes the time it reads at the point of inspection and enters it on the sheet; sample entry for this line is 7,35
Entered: 10,29
